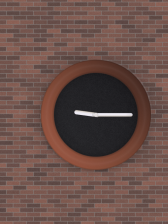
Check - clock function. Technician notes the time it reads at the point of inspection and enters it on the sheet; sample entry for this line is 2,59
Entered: 9,15
